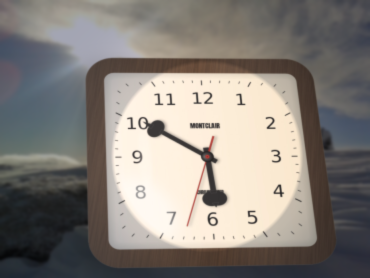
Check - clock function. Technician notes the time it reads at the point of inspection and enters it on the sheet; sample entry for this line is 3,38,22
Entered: 5,50,33
